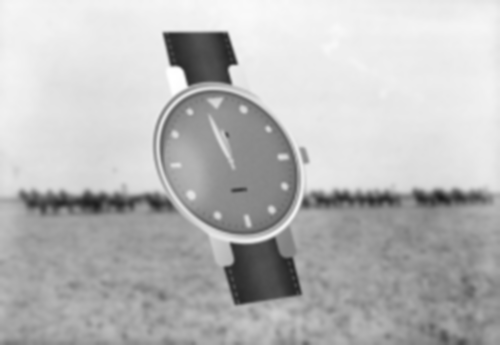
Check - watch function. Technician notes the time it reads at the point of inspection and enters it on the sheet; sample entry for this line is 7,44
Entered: 11,58
